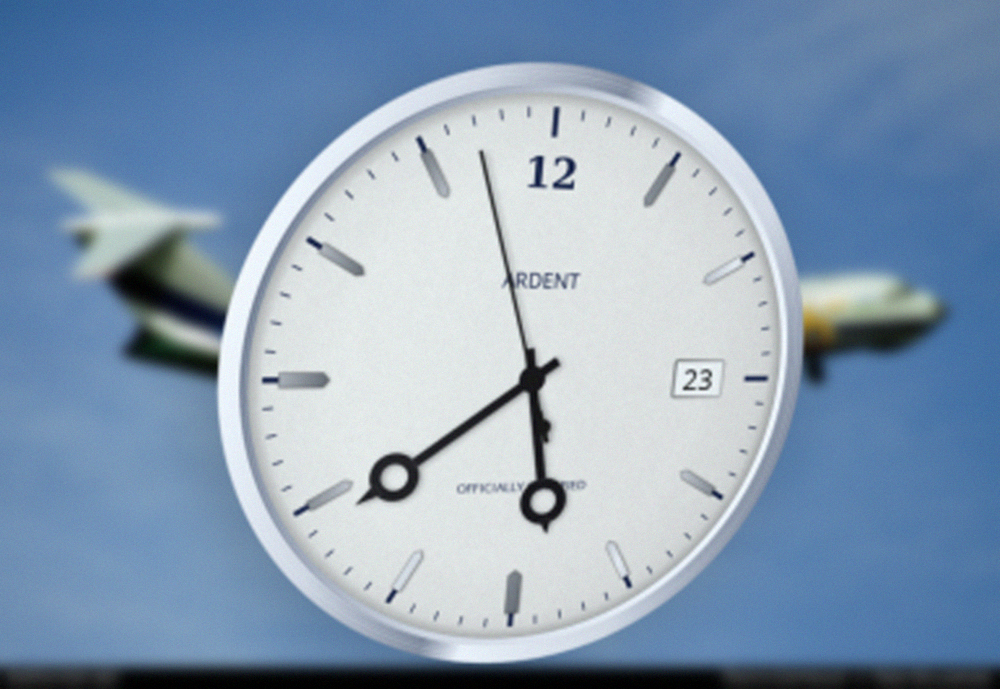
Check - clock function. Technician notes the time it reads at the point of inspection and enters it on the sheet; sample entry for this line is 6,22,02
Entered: 5,38,57
